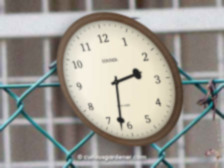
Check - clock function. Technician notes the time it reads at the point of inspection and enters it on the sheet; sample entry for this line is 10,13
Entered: 2,32
